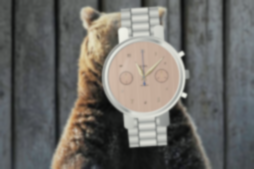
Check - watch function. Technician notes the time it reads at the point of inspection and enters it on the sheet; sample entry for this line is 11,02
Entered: 11,08
